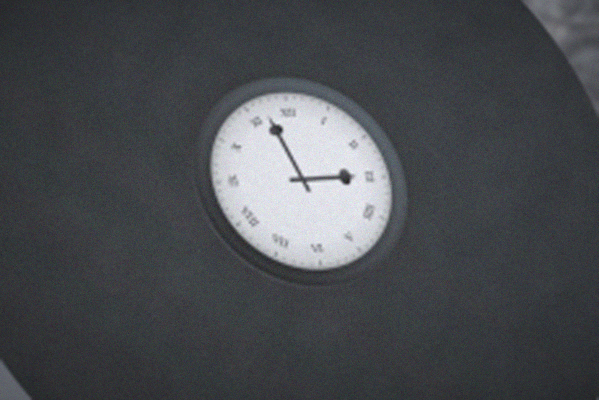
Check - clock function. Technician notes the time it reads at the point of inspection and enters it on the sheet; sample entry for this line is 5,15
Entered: 2,57
